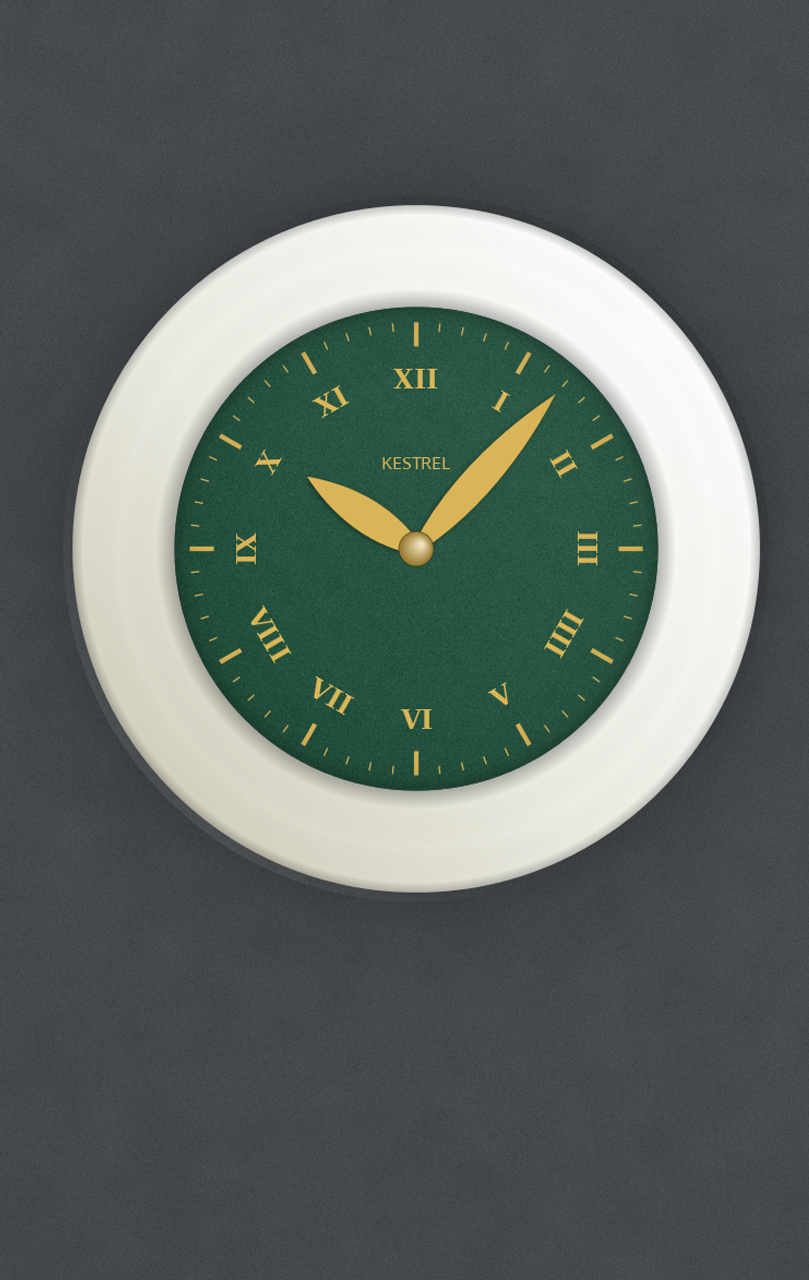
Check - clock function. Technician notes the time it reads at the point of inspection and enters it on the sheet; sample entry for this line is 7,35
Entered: 10,07
